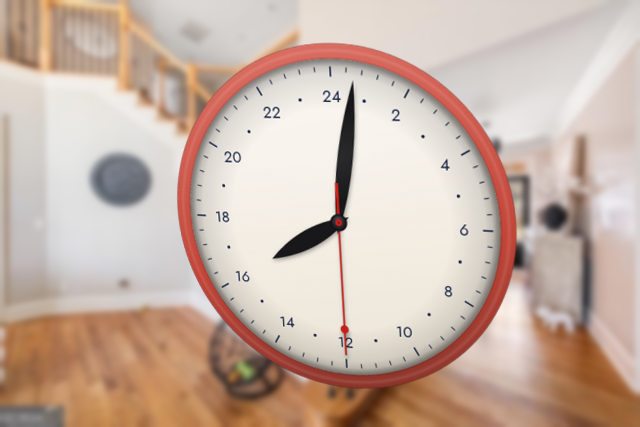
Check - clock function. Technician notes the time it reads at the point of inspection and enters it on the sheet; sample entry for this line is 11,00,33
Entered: 16,01,30
